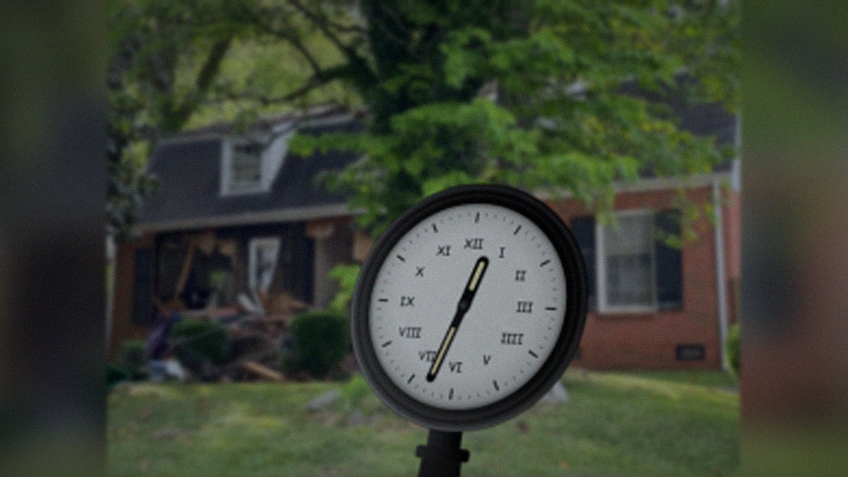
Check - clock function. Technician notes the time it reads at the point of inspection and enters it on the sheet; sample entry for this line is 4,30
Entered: 12,33
